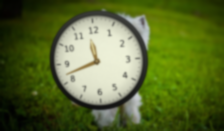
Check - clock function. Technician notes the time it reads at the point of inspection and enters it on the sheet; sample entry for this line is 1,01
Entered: 11,42
